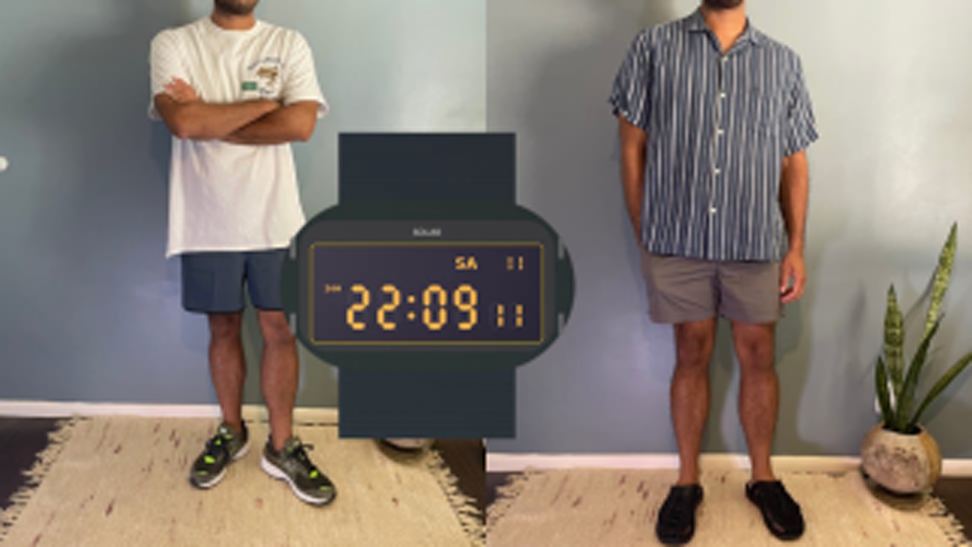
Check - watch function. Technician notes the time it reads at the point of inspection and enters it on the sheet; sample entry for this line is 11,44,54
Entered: 22,09,11
